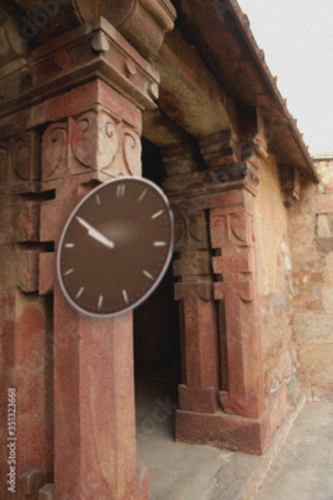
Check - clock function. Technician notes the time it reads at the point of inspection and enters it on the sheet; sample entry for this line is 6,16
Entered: 9,50
